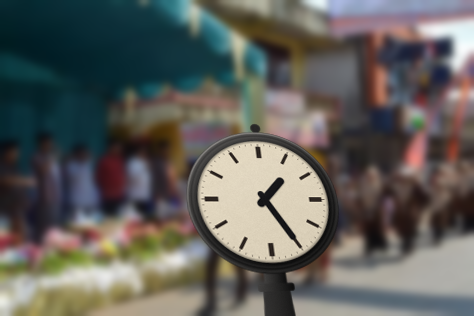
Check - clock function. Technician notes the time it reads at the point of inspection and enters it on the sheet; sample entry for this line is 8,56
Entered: 1,25
